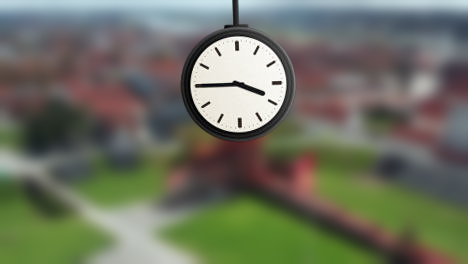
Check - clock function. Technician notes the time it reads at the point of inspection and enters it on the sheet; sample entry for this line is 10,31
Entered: 3,45
